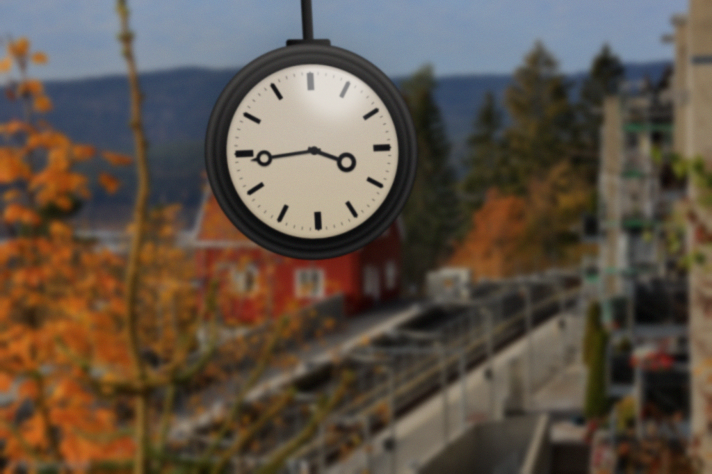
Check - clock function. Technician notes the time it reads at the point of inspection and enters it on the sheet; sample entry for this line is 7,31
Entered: 3,44
